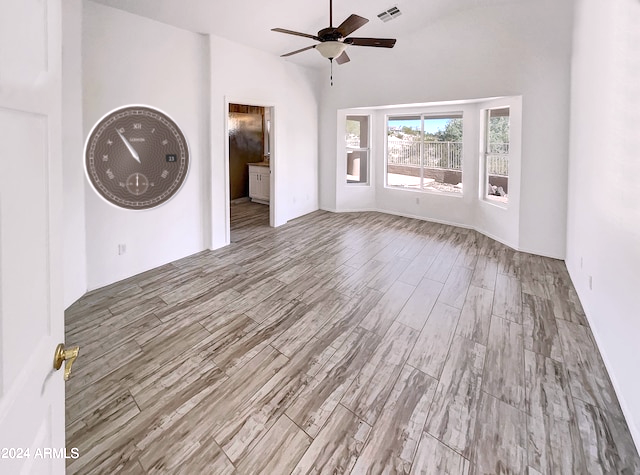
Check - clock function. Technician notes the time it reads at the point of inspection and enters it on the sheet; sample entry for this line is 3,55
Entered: 10,54
